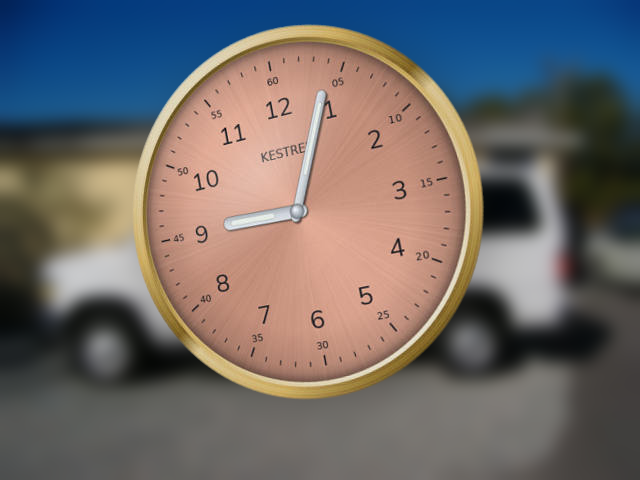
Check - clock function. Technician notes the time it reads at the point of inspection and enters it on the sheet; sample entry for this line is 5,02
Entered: 9,04
